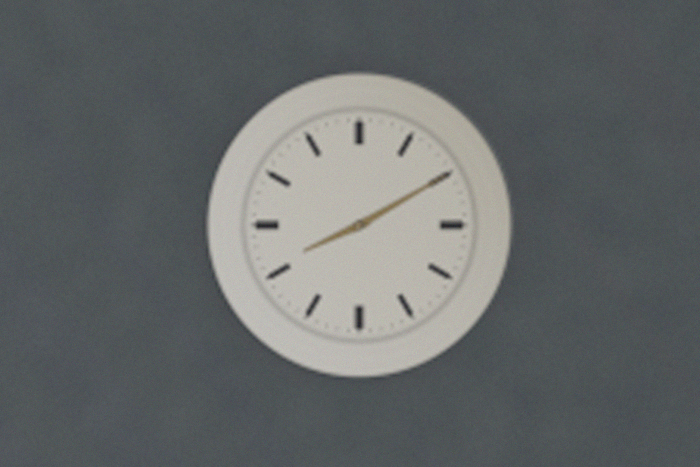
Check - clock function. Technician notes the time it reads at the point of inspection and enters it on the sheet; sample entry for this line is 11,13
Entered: 8,10
